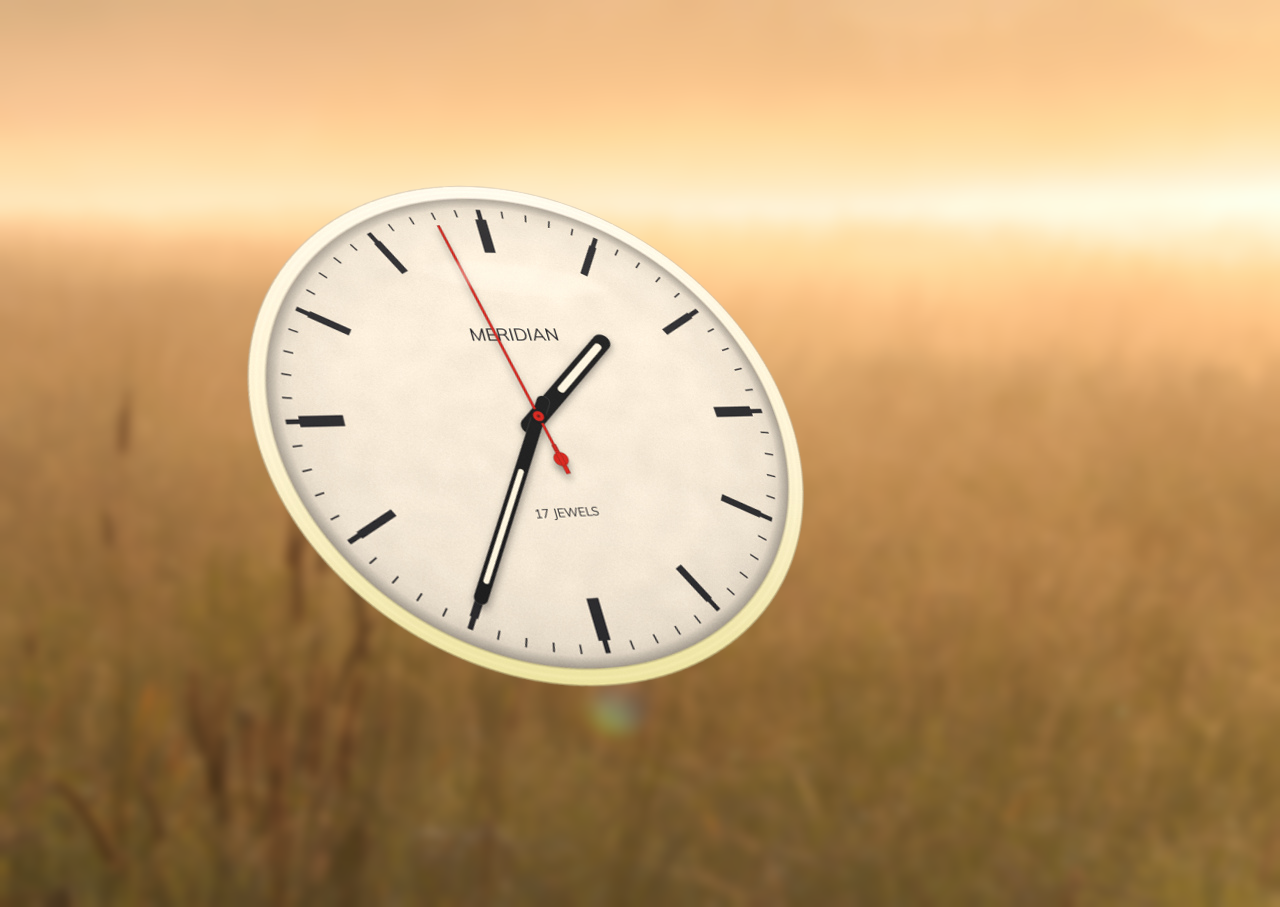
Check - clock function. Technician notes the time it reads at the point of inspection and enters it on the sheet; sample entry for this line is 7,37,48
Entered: 1,34,58
